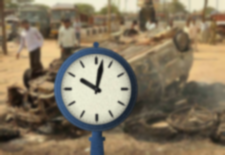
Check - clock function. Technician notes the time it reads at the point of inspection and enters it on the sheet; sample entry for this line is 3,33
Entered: 10,02
